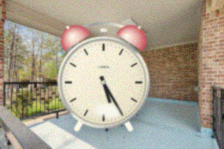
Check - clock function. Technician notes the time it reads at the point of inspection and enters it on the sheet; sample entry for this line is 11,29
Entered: 5,25
